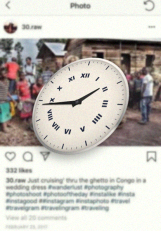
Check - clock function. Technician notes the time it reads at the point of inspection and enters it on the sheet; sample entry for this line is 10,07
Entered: 1,44
